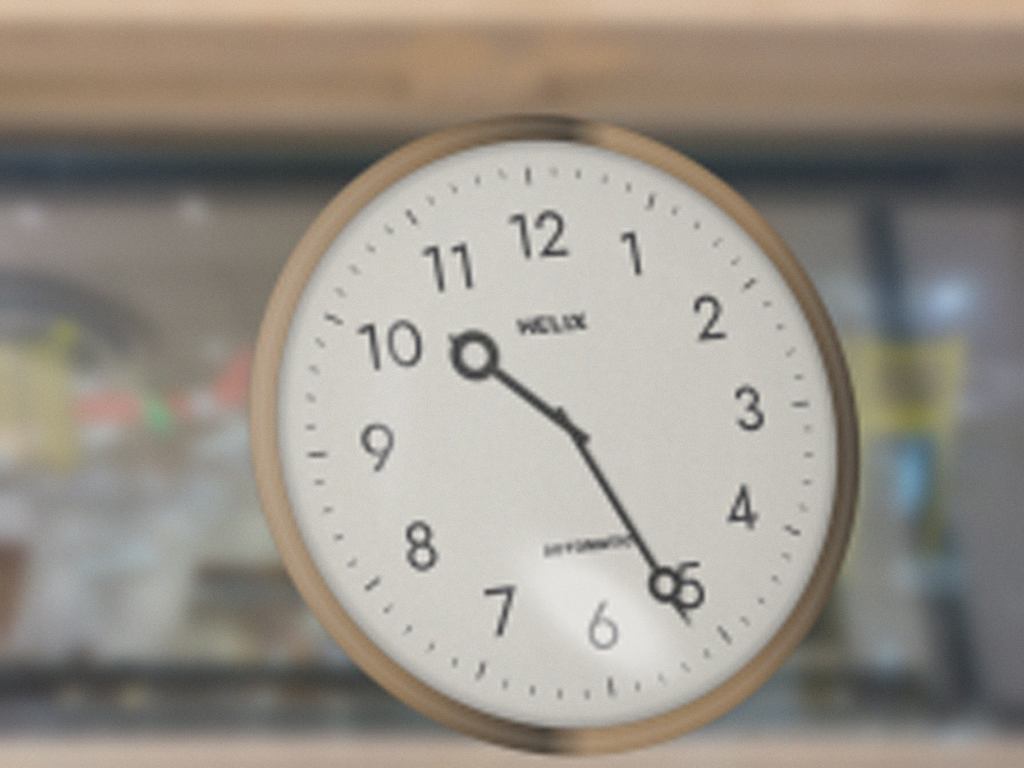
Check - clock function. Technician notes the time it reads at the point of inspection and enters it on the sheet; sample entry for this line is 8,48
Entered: 10,26
